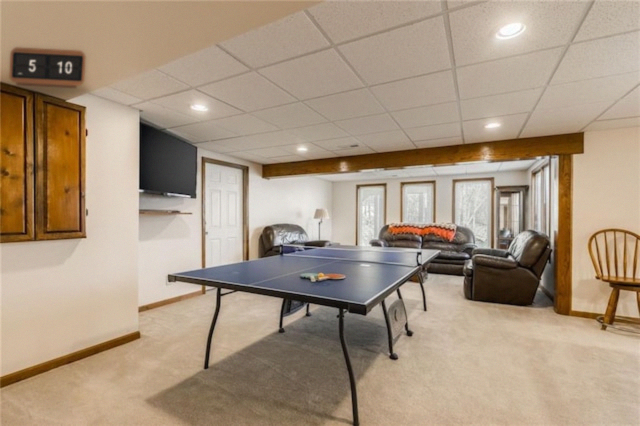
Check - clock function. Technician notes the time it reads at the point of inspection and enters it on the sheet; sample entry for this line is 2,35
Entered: 5,10
